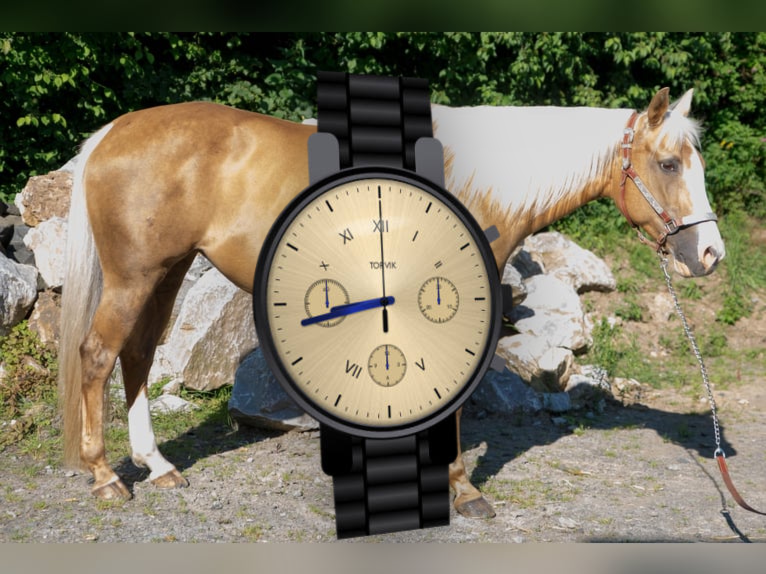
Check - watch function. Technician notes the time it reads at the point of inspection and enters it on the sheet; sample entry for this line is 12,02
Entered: 8,43
